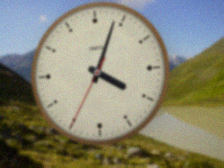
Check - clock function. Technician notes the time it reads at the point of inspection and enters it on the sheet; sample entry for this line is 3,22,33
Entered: 4,03,35
